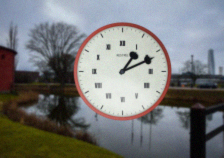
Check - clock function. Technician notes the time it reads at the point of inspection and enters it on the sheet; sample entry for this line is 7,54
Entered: 1,11
